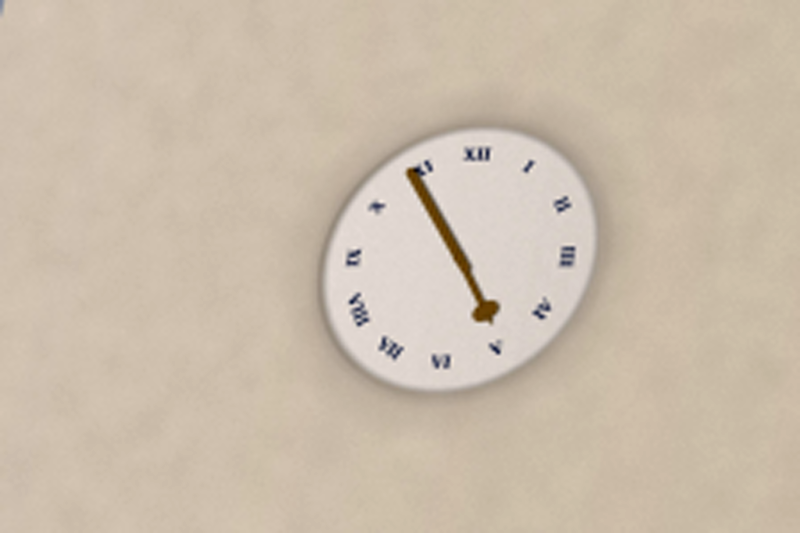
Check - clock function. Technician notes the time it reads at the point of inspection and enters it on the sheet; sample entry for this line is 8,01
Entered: 4,54
